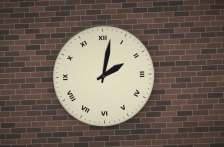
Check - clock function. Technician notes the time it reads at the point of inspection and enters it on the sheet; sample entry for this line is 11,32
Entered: 2,02
